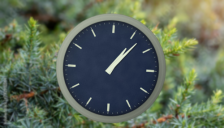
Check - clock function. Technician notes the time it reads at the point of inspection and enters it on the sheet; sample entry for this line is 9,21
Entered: 1,07
